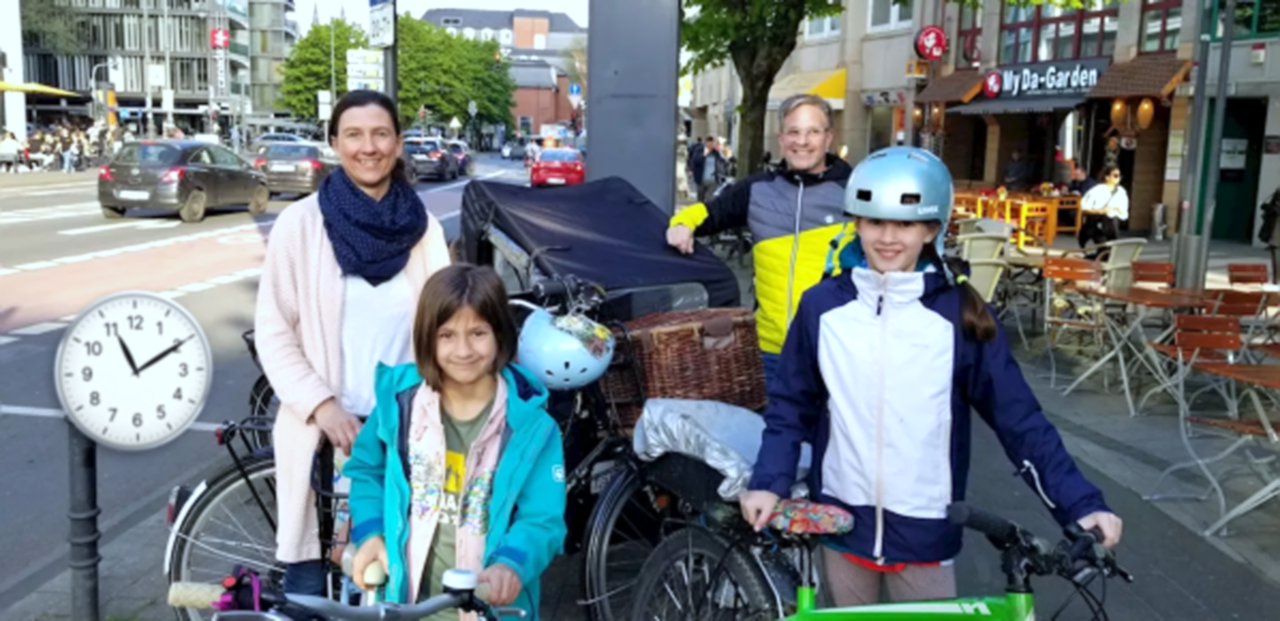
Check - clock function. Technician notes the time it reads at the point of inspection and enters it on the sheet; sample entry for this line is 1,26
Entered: 11,10
